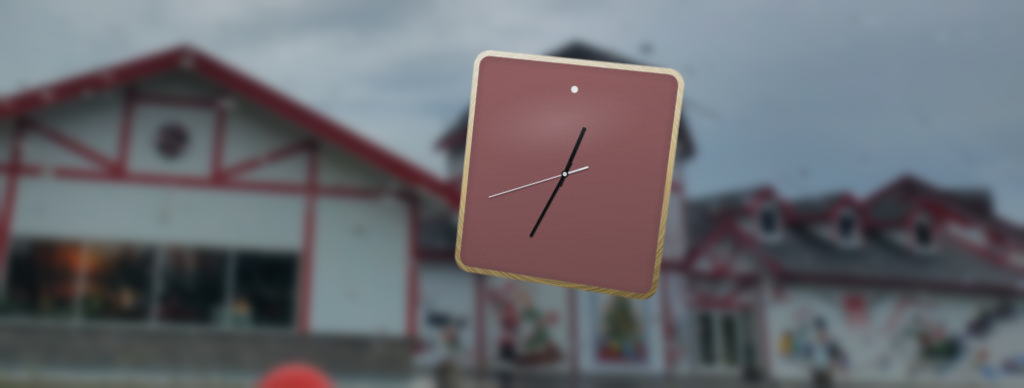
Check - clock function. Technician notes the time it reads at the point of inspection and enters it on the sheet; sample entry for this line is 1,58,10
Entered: 12,33,41
